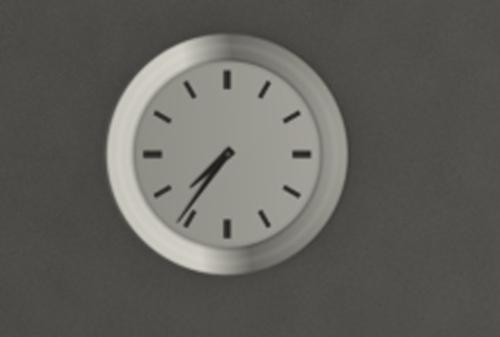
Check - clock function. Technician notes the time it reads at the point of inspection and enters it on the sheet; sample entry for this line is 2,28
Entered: 7,36
